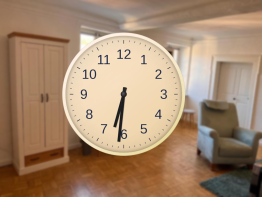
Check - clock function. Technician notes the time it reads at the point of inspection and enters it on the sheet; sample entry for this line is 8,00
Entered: 6,31
